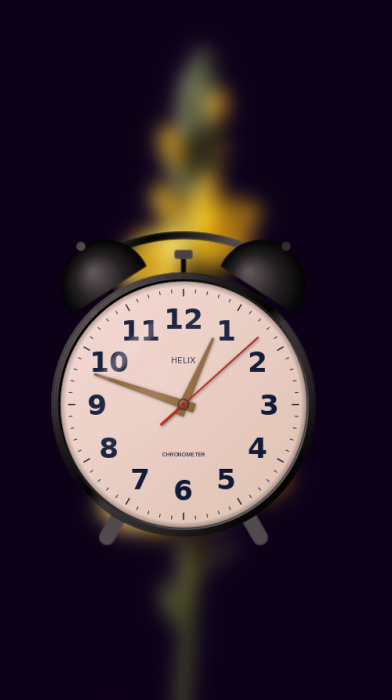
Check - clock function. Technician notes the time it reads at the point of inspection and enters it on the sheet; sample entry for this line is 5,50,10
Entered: 12,48,08
